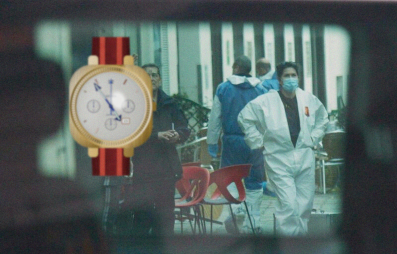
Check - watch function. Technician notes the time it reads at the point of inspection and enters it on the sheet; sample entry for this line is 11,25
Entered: 4,54
